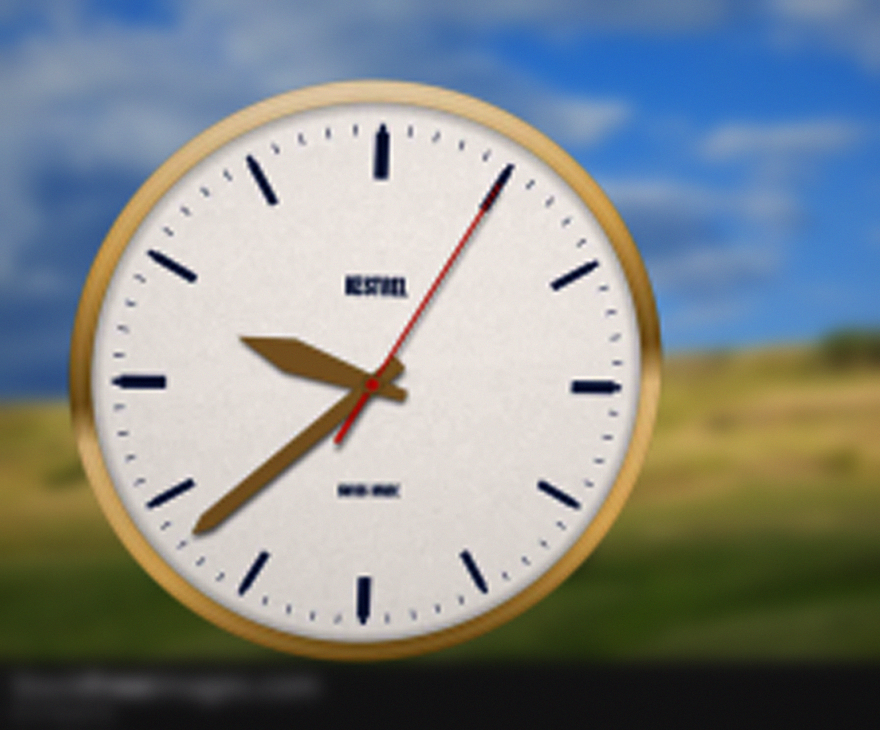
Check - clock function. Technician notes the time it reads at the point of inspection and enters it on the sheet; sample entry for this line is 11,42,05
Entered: 9,38,05
